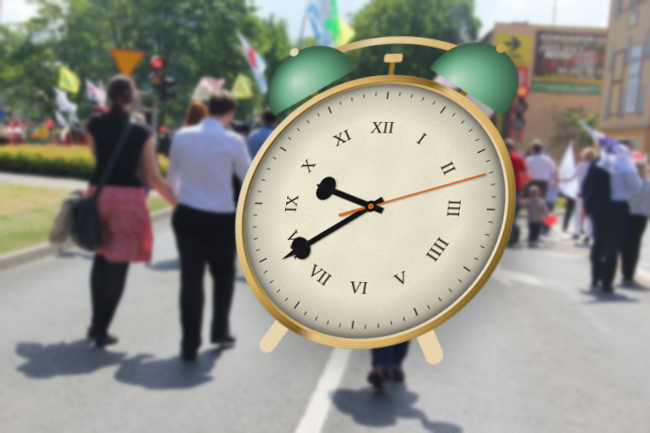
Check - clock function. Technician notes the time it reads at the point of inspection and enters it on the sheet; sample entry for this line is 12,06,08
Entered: 9,39,12
